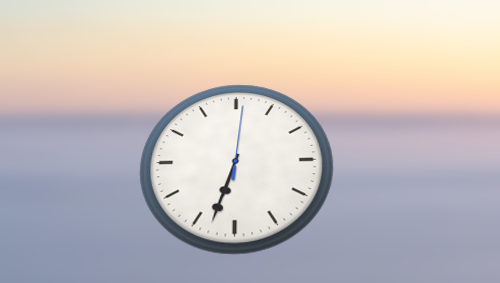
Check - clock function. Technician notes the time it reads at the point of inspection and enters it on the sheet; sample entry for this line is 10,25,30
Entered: 6,33,01
